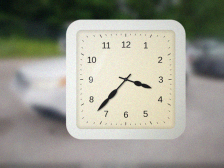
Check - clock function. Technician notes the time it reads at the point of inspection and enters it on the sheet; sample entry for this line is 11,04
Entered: 3,37
